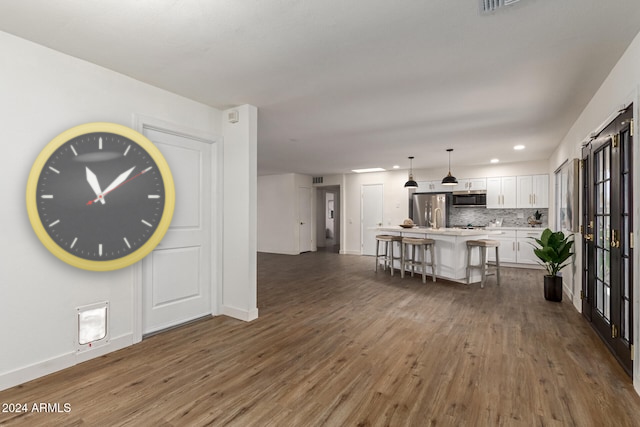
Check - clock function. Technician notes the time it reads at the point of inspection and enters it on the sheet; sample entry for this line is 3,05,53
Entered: 11,08,10
